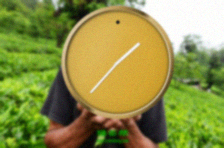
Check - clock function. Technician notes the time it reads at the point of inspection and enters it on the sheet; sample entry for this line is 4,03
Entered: 1,37
